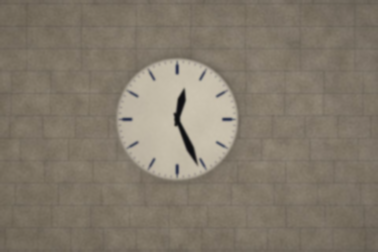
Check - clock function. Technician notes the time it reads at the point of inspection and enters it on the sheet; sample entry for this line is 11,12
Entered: 12,26
